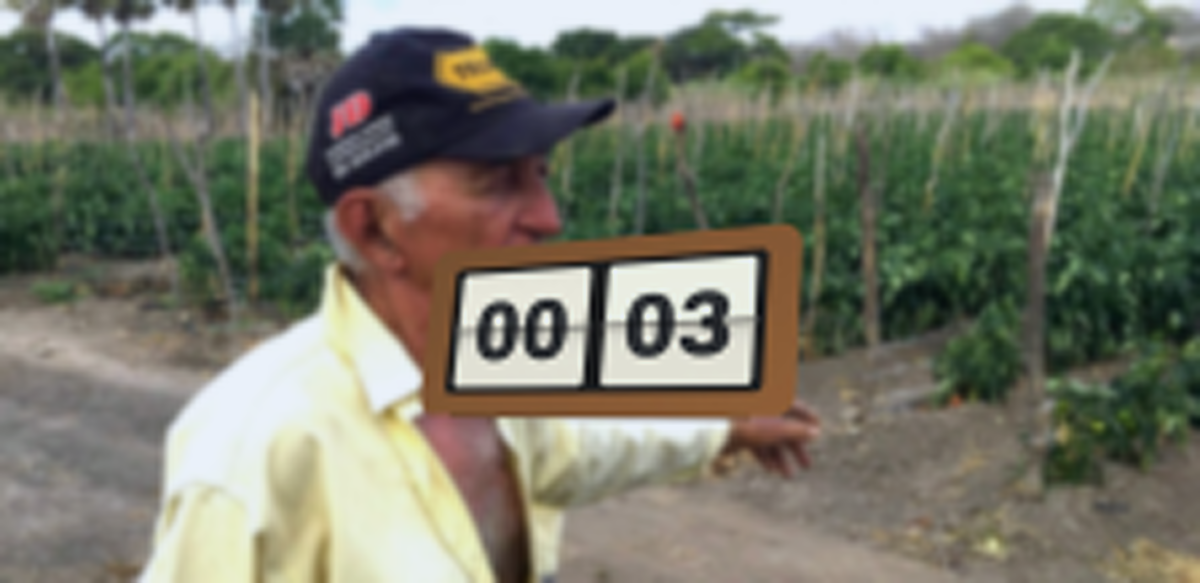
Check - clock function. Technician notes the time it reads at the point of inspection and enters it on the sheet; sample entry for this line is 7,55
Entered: 0,03
